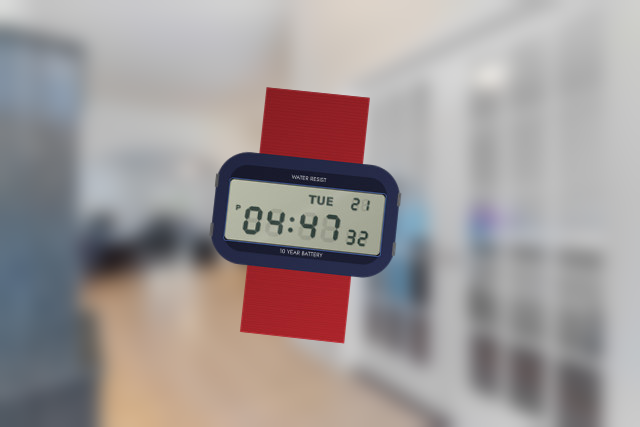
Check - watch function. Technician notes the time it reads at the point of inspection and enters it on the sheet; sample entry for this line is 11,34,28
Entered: 4,47,32
